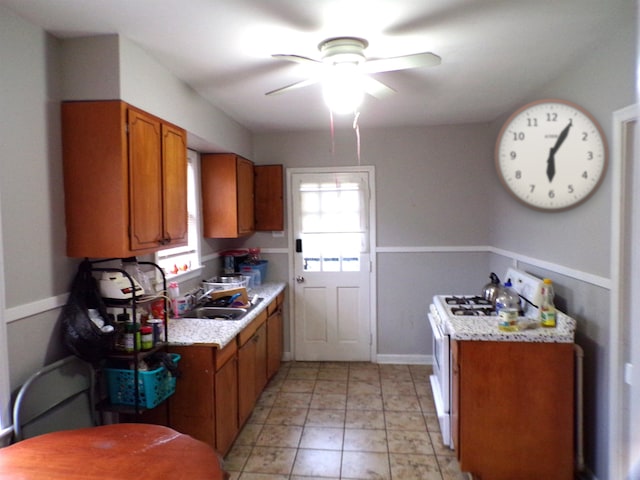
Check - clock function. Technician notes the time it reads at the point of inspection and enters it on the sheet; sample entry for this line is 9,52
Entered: 6,05
